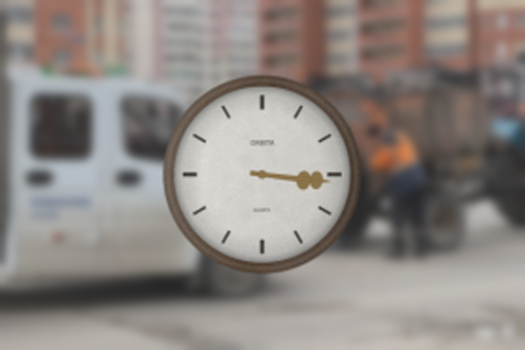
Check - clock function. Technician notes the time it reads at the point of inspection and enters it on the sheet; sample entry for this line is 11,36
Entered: 3,16
